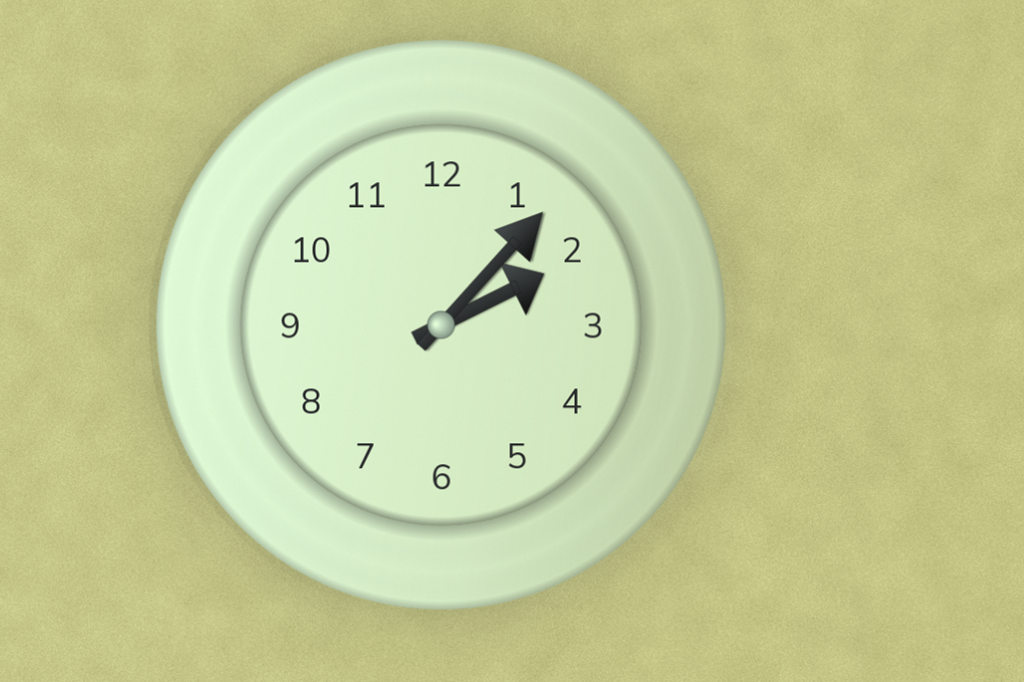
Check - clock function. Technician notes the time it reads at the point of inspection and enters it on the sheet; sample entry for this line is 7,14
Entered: 2,07
